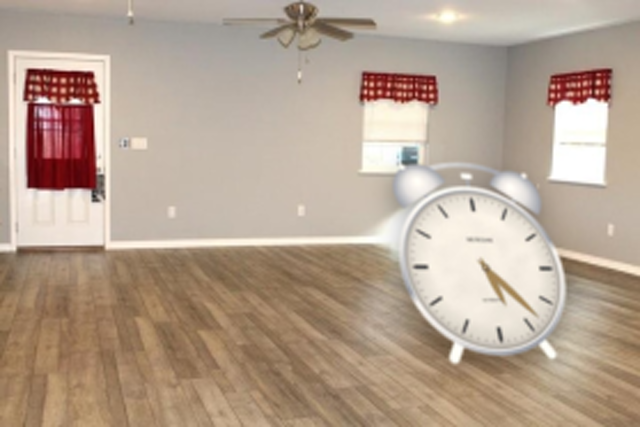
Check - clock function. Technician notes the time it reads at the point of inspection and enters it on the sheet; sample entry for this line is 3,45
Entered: 5,23
